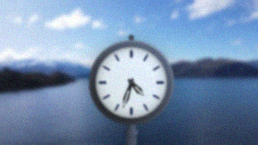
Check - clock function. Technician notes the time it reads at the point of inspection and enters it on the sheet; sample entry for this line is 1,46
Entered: 4,33
